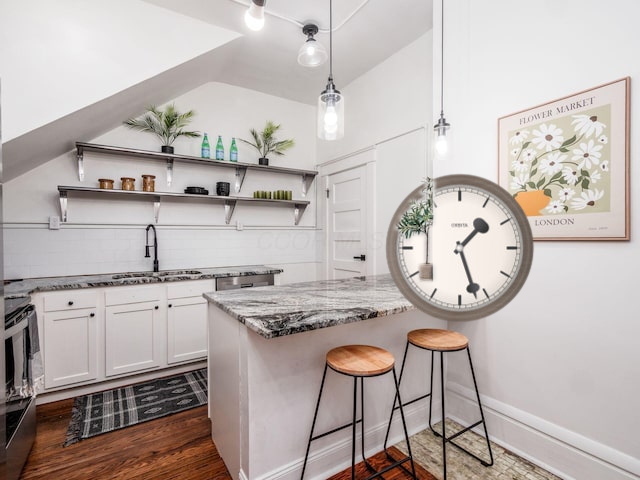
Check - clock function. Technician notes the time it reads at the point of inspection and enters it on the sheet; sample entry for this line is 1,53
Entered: 1,27
